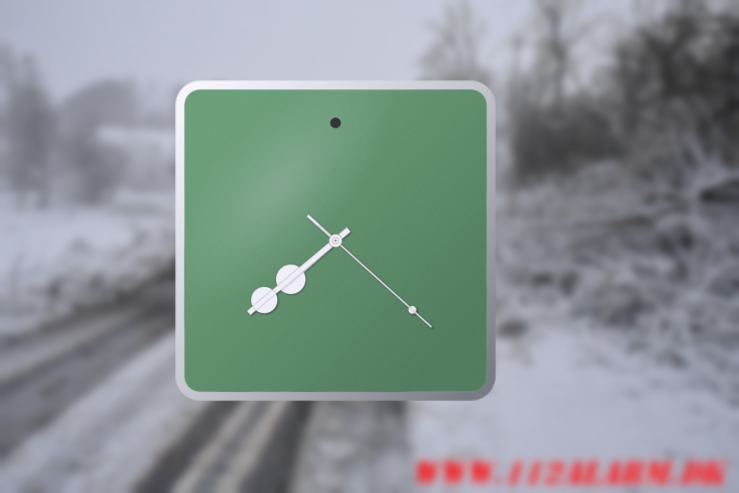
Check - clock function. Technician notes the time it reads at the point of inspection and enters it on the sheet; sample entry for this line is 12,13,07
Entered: 7,38,22
